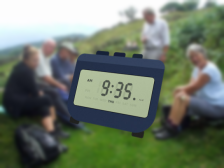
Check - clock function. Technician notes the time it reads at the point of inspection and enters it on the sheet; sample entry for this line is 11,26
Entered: 9,35
